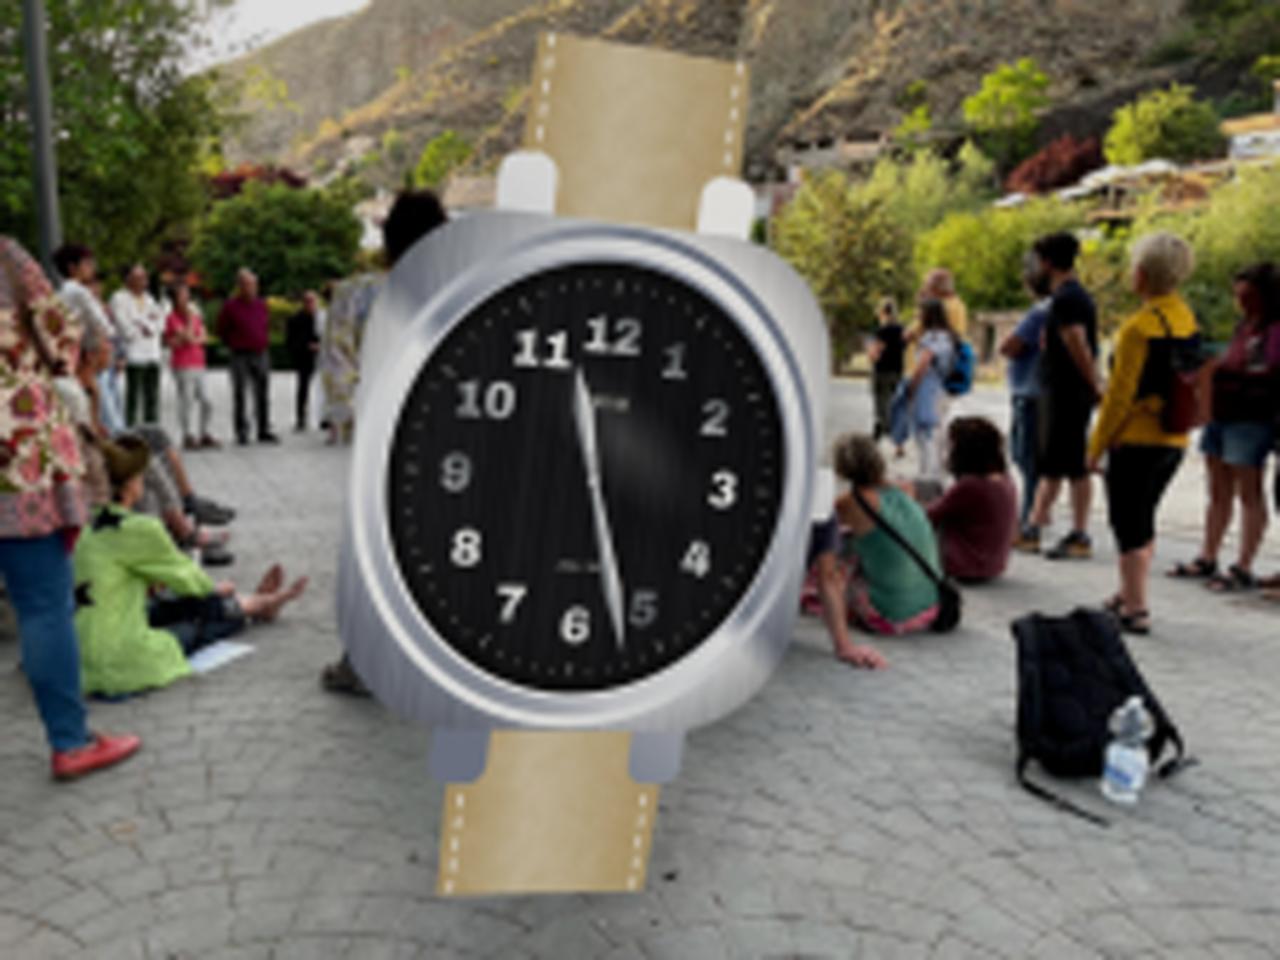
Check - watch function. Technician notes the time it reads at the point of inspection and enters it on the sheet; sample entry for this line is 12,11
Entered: 11,27
